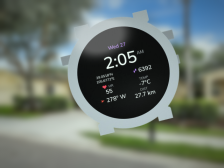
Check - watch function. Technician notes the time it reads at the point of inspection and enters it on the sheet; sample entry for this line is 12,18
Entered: 2,05
